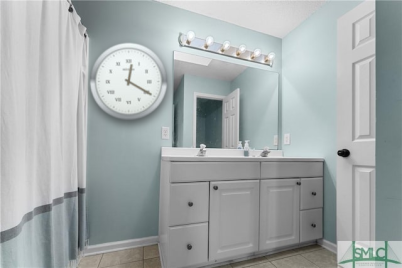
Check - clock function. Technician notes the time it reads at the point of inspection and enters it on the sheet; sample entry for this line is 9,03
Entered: 12,20
